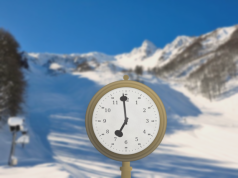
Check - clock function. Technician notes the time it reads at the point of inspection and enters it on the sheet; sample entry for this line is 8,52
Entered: 6,59
